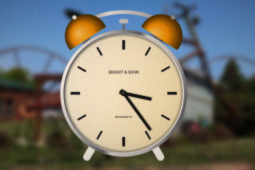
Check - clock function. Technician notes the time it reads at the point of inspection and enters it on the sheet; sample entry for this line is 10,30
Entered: 3,24
